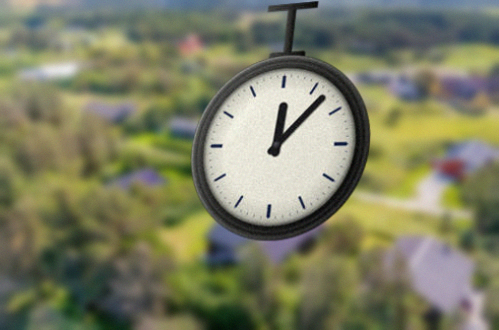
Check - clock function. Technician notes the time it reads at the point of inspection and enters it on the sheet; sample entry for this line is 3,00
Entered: 12,07
